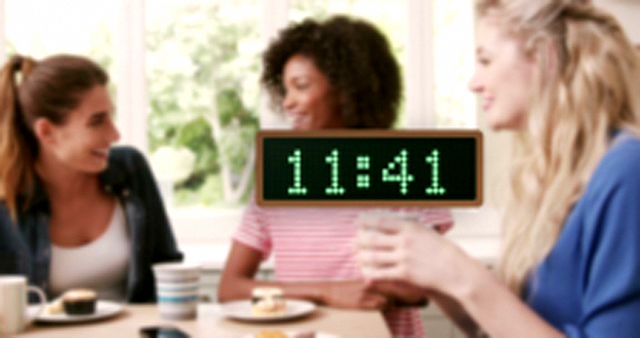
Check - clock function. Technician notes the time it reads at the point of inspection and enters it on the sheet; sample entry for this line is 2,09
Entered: 11,41
